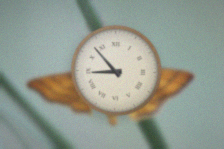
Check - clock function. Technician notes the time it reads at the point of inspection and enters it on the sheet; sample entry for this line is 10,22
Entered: 8,53
